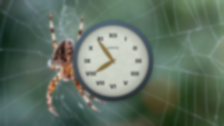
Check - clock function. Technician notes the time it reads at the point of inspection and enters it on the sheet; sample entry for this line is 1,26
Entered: 7,54
